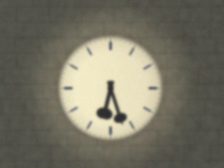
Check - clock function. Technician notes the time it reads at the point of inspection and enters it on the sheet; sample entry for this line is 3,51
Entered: 6,27
